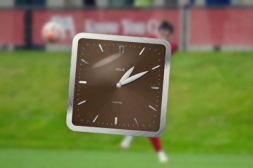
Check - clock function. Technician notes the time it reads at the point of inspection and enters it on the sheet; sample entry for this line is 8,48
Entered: 1,10
